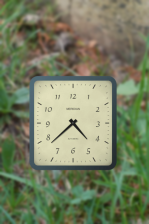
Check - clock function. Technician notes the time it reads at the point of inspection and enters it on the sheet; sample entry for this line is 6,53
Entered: 4,38
